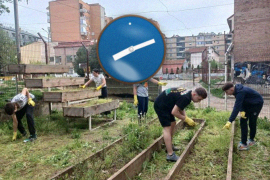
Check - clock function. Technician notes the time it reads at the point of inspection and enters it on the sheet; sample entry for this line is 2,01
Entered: 8,12
